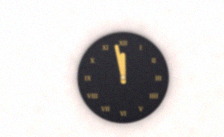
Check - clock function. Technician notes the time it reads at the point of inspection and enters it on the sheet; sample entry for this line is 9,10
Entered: 11,58
